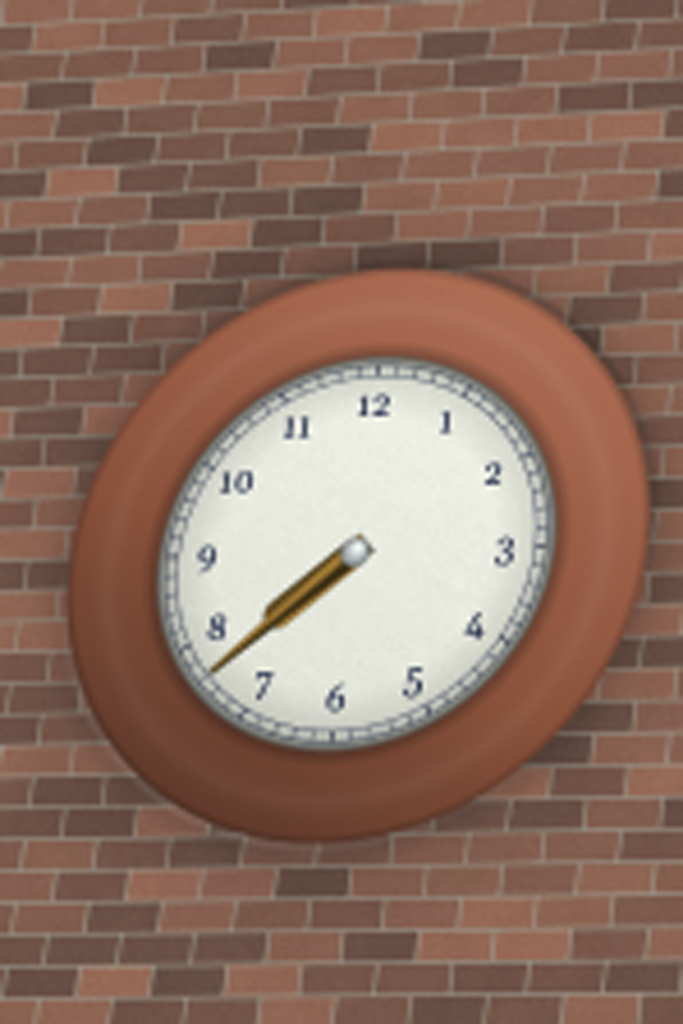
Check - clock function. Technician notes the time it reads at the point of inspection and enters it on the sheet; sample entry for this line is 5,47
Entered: 7,38
